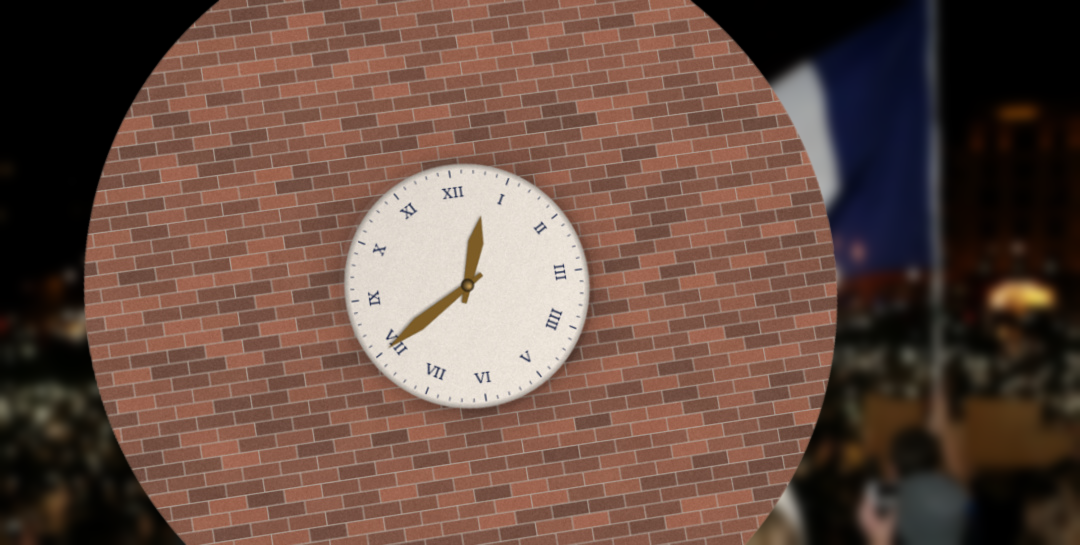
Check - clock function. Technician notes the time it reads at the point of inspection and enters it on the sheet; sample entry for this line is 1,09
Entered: 12,40
